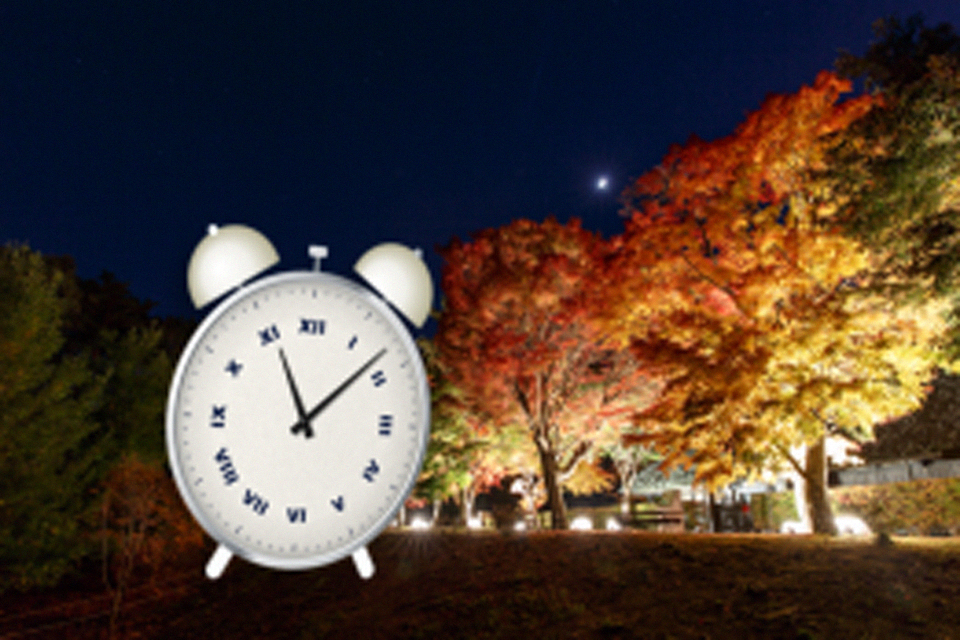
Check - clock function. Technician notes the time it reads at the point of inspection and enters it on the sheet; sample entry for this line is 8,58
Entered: 11,08
